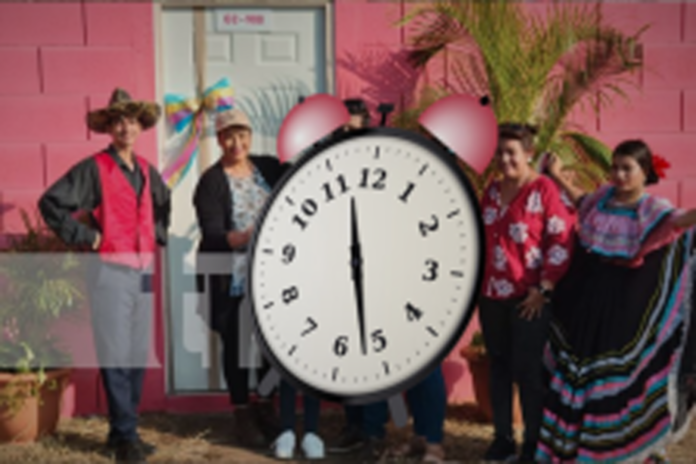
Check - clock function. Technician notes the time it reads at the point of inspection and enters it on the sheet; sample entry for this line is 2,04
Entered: 11,27
